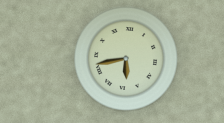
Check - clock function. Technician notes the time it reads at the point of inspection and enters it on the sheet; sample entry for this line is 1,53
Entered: 5,42
